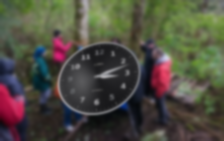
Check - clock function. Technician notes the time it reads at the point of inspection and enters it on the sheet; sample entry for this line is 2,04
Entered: 3,12
